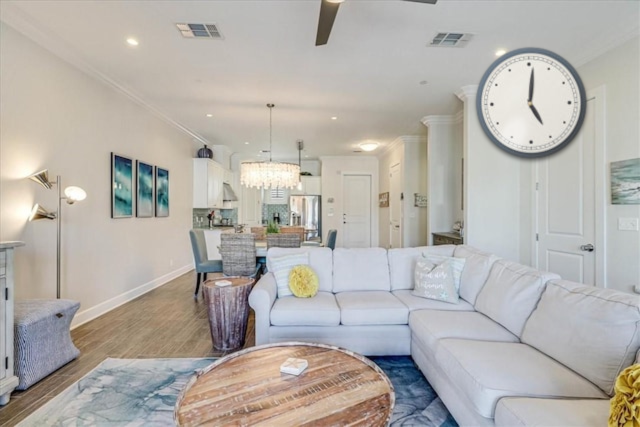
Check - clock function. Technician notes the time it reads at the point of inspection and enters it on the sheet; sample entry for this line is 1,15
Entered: 5,01
